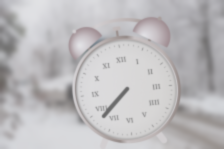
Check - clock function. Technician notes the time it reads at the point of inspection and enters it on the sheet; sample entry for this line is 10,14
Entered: 7,38
